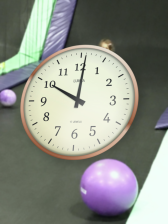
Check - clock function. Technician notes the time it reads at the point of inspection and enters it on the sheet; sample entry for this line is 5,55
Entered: 10,01
